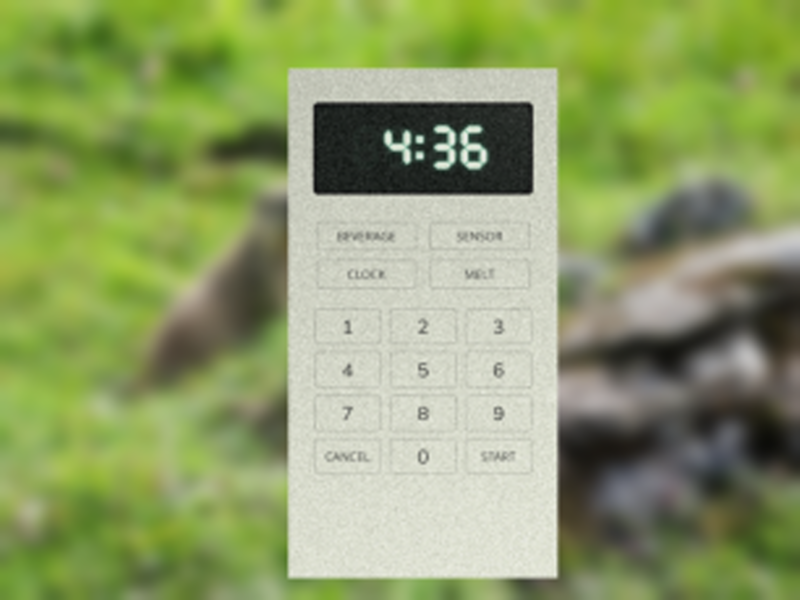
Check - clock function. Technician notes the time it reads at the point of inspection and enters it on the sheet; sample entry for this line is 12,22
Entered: 4,36
